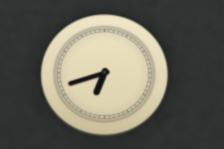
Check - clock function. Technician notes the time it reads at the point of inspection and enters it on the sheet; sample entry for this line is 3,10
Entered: 6,42
